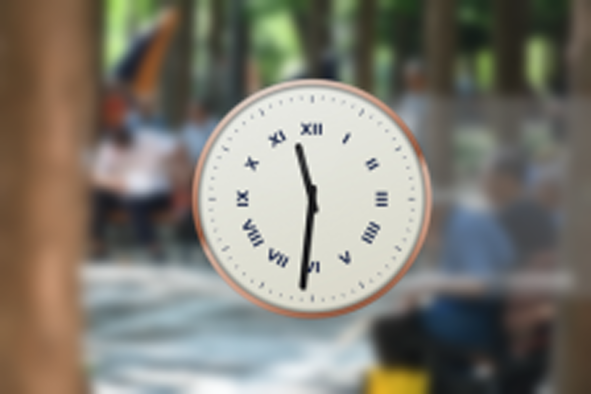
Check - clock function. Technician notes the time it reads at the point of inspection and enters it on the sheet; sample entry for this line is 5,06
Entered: 11,31
